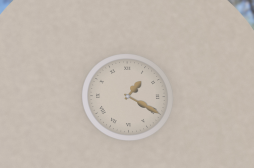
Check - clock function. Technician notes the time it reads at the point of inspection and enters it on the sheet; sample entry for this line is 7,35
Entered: 1,20
